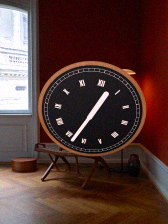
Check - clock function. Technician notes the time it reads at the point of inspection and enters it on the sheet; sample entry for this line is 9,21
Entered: 12,33
